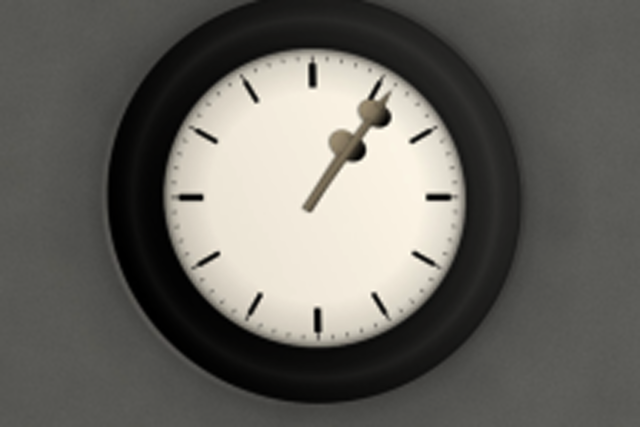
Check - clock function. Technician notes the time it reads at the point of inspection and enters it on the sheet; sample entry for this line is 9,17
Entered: 1,06
